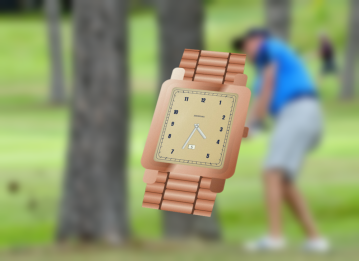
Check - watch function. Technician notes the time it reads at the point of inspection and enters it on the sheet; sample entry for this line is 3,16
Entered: 4,33
